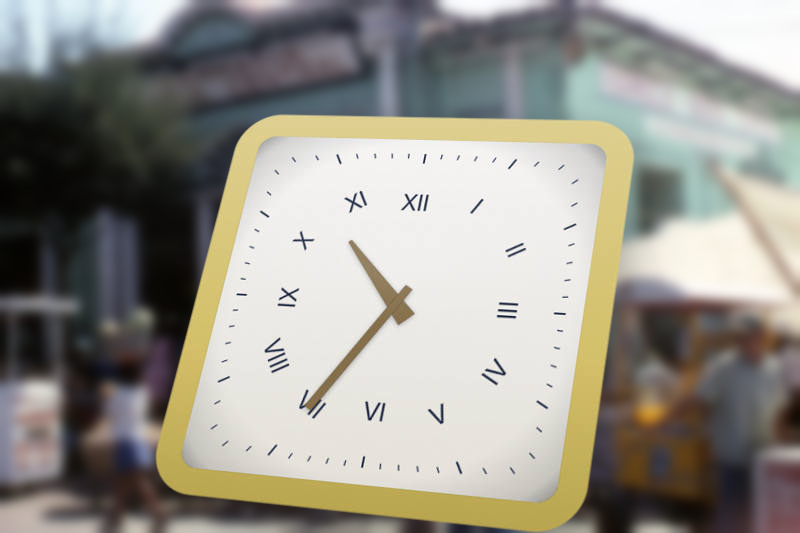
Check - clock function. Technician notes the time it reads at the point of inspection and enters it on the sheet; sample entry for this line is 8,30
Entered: 10,35
